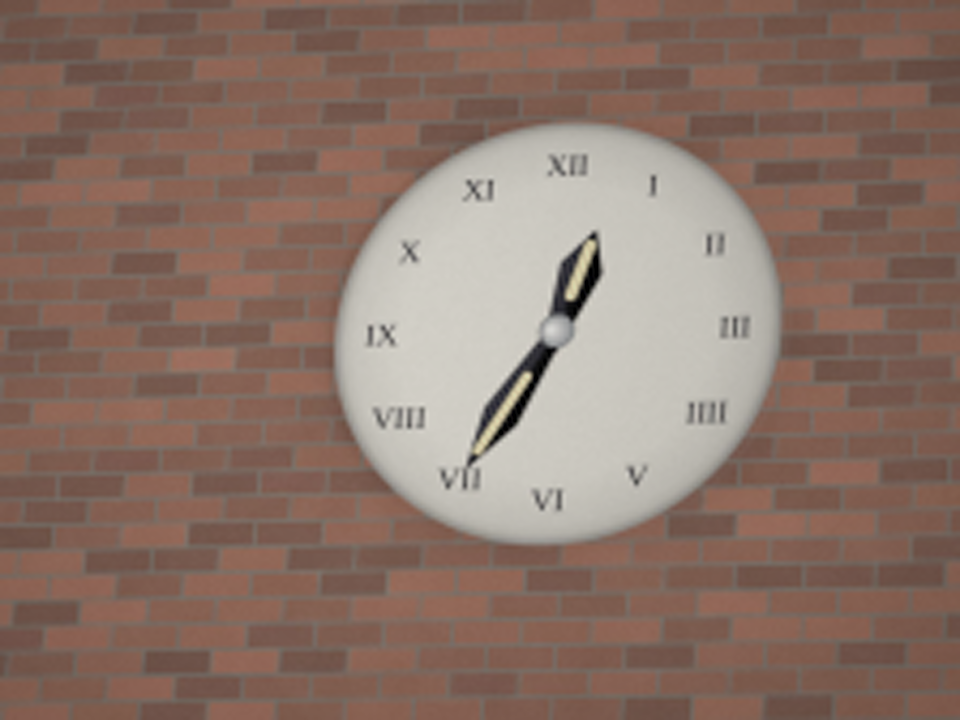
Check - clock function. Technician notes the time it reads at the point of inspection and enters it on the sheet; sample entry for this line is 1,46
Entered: 12,35
